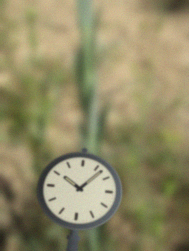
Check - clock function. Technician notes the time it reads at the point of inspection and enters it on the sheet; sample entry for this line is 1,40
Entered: 10,07
